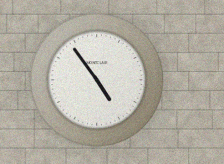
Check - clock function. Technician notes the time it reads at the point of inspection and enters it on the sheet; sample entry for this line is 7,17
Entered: 4,54
